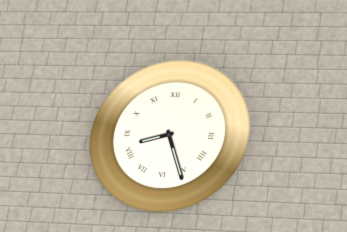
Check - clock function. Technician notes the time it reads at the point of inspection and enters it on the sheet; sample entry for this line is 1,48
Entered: 8,26
